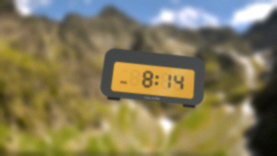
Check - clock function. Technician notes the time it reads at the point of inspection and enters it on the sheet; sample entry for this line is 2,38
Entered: 8,14
